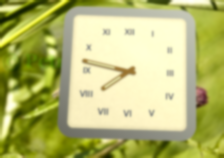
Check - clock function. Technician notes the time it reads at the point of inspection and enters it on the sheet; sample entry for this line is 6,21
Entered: 7,47
